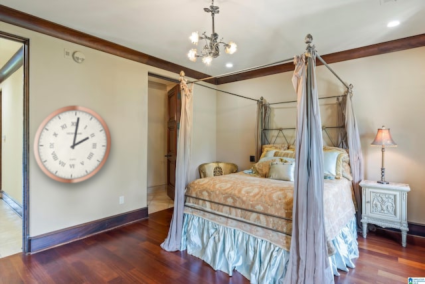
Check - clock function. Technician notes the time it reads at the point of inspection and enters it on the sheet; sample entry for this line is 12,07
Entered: 2,01
